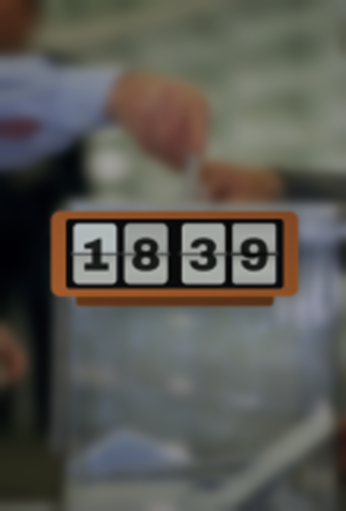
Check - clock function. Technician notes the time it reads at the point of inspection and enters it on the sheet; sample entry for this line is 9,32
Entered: 18,39
